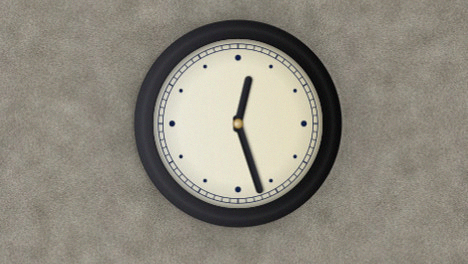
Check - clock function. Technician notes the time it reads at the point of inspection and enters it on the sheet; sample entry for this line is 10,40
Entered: 12,27
